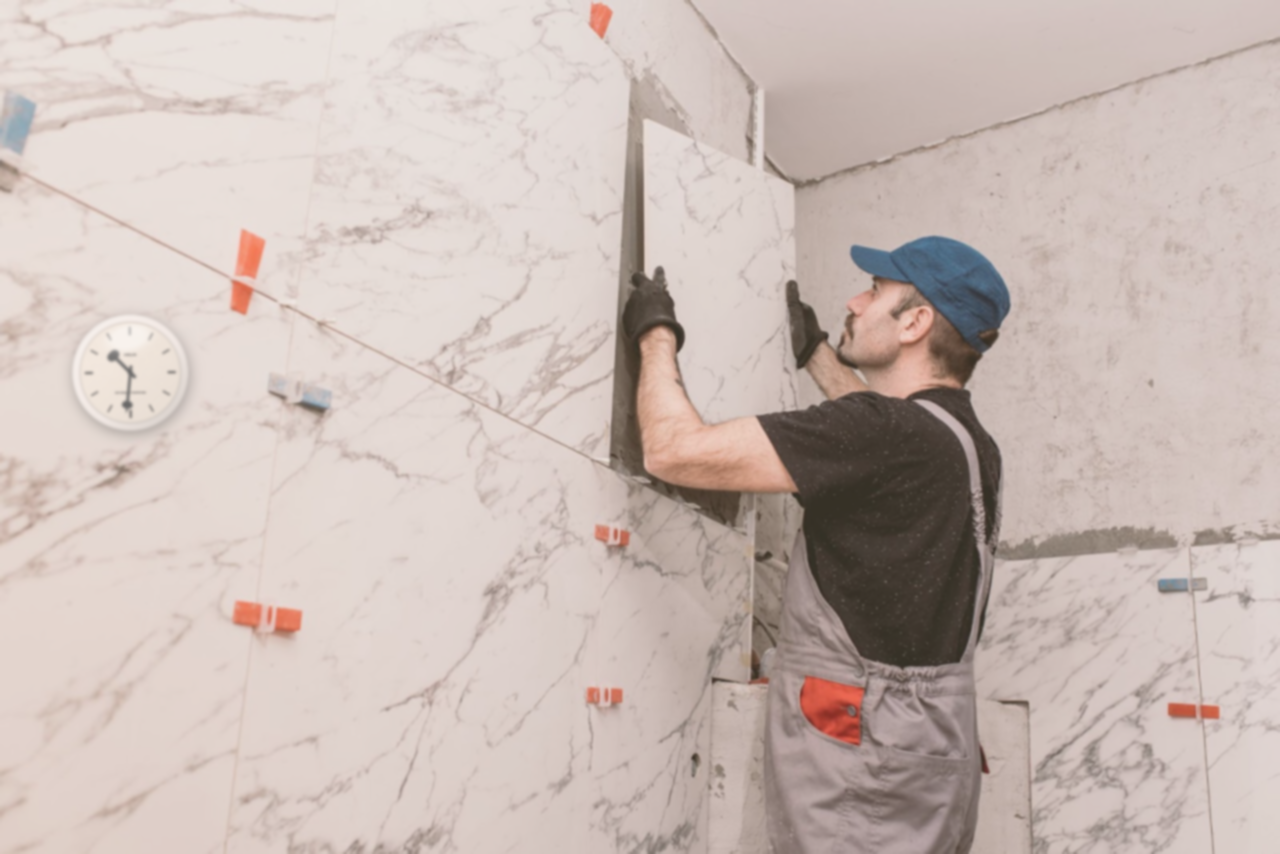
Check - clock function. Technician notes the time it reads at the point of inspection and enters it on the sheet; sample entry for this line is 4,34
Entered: 10,31
